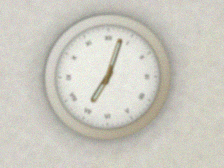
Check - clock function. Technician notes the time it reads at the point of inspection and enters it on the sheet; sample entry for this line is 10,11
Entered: 7,03
